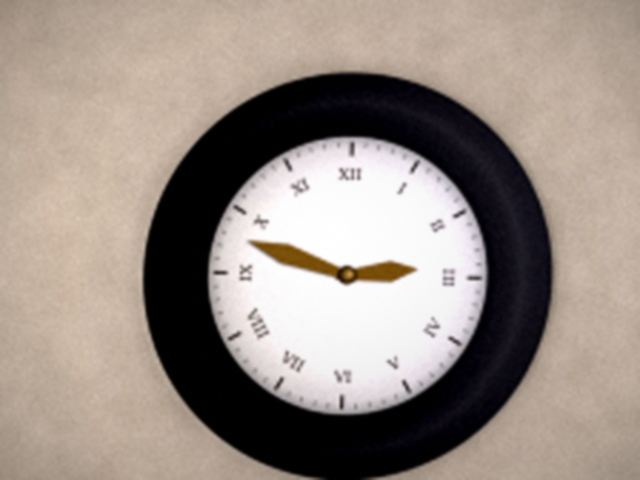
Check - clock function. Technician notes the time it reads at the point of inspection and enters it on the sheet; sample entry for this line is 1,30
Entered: 2,48
